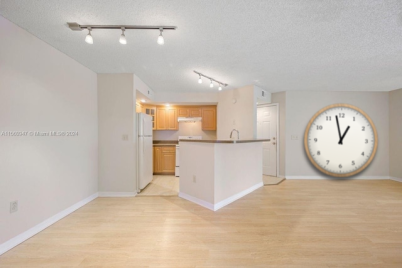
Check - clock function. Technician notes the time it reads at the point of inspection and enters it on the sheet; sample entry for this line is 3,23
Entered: 12,58
